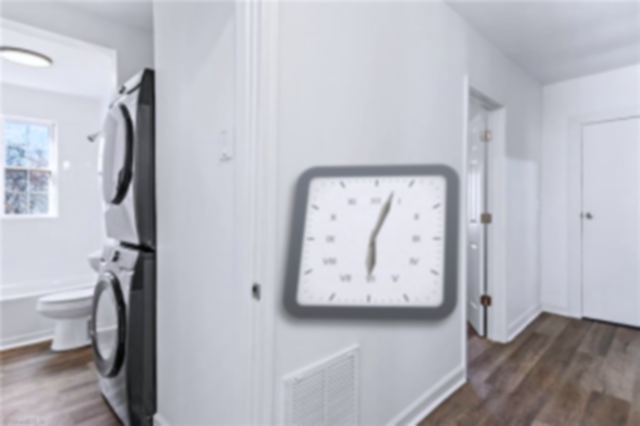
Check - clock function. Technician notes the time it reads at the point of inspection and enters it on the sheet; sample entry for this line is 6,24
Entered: 6,03
